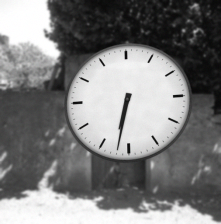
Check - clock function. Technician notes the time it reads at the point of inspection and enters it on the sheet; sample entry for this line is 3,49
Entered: 6,32
